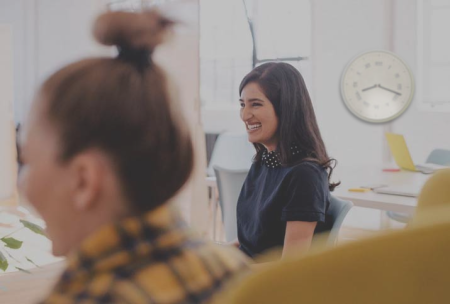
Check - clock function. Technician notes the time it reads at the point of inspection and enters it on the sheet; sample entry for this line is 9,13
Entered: 8,18
